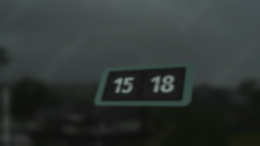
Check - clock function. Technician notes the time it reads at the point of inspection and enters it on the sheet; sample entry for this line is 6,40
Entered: 15,18
